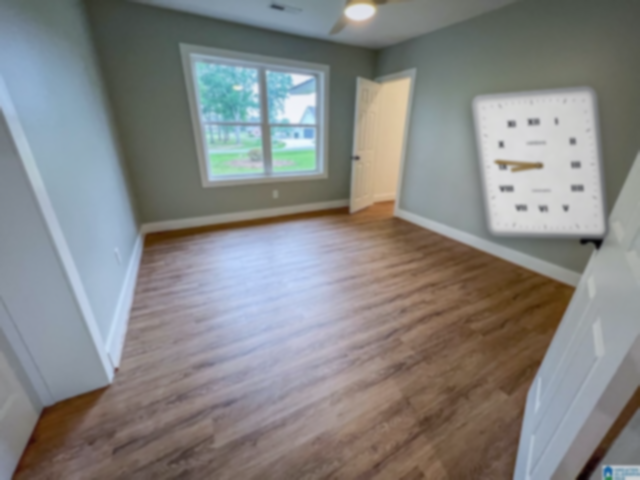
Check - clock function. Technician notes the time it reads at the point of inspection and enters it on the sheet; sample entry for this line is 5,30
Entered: 8,46
